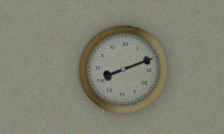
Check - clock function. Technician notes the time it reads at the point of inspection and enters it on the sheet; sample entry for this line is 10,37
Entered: 8,11
